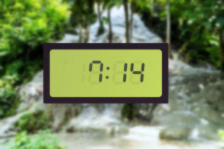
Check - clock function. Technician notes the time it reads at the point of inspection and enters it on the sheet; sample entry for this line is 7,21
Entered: 7,14
